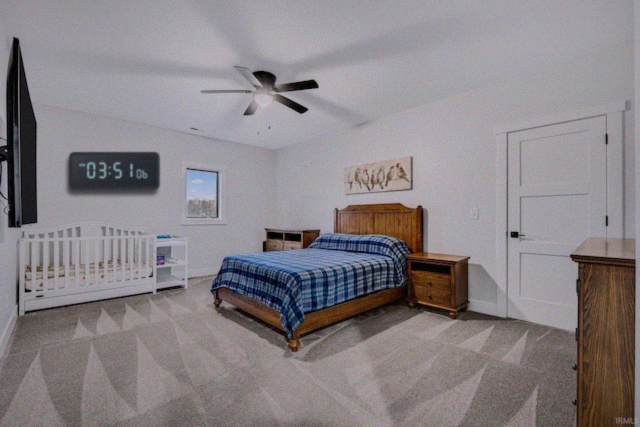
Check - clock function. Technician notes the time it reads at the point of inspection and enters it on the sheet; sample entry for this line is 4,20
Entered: 3,51
